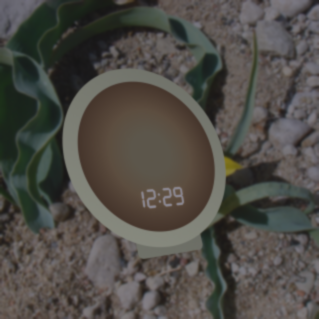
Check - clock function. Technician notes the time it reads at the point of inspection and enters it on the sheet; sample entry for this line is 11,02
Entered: 12,29
